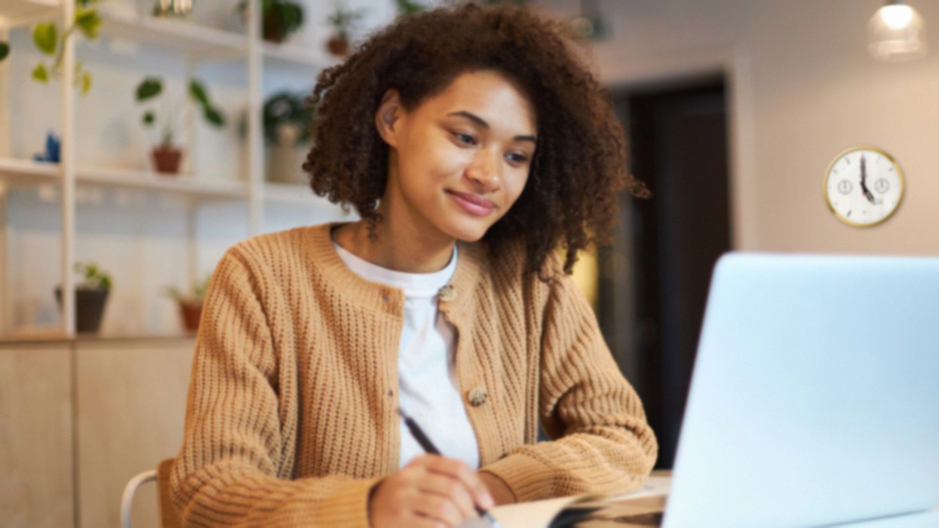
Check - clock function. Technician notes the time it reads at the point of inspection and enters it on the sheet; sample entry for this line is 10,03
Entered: 5,00
